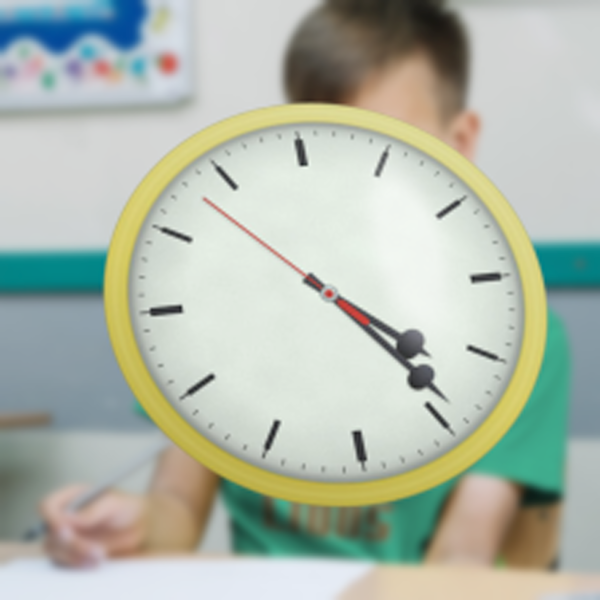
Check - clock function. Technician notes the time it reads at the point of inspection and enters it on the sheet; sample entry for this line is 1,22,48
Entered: 4,23,53
